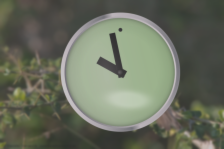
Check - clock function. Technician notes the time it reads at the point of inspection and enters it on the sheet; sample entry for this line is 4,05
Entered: 9,58
